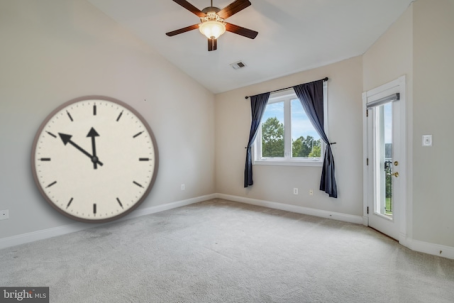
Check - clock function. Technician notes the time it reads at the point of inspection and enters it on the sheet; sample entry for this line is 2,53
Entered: 11,51
